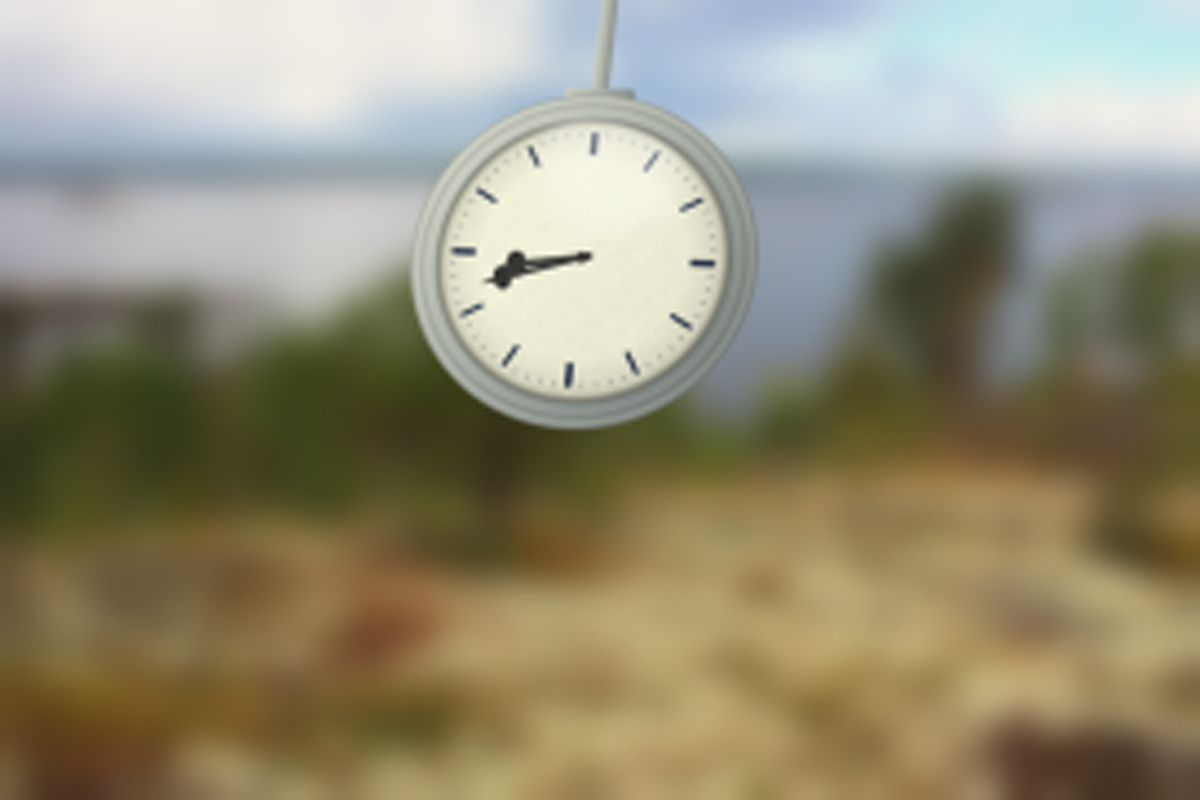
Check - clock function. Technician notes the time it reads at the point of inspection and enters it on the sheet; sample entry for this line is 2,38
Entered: 8,42
